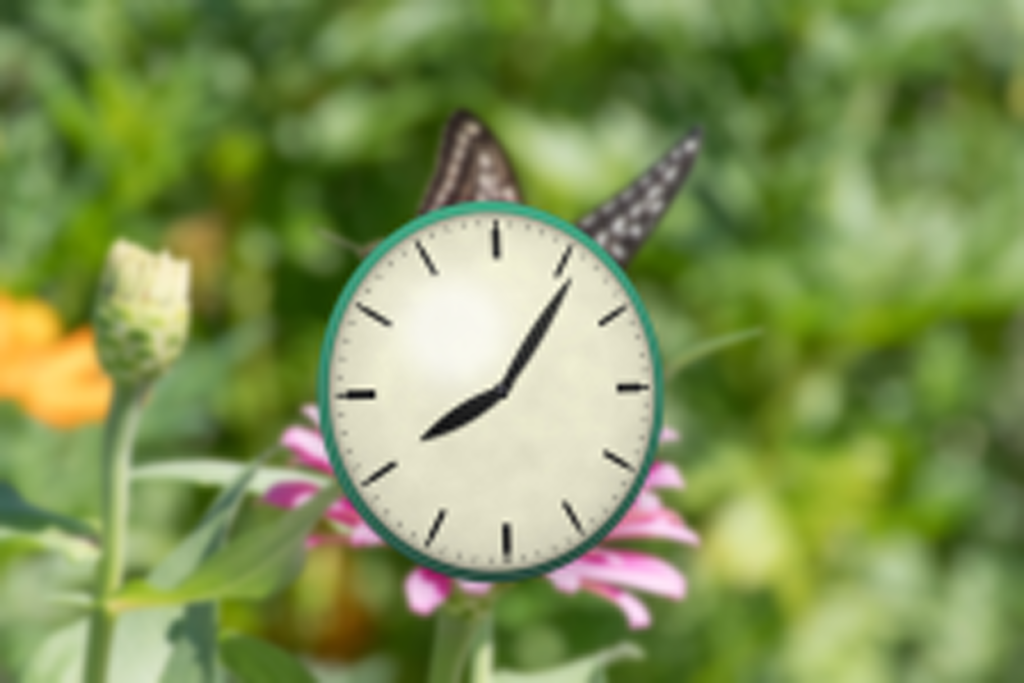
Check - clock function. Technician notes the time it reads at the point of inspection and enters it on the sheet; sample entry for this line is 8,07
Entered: 8,06
